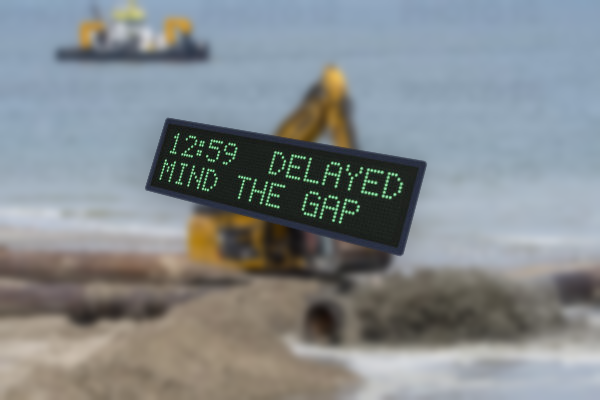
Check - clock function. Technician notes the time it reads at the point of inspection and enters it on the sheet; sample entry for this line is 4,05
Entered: 12,59
